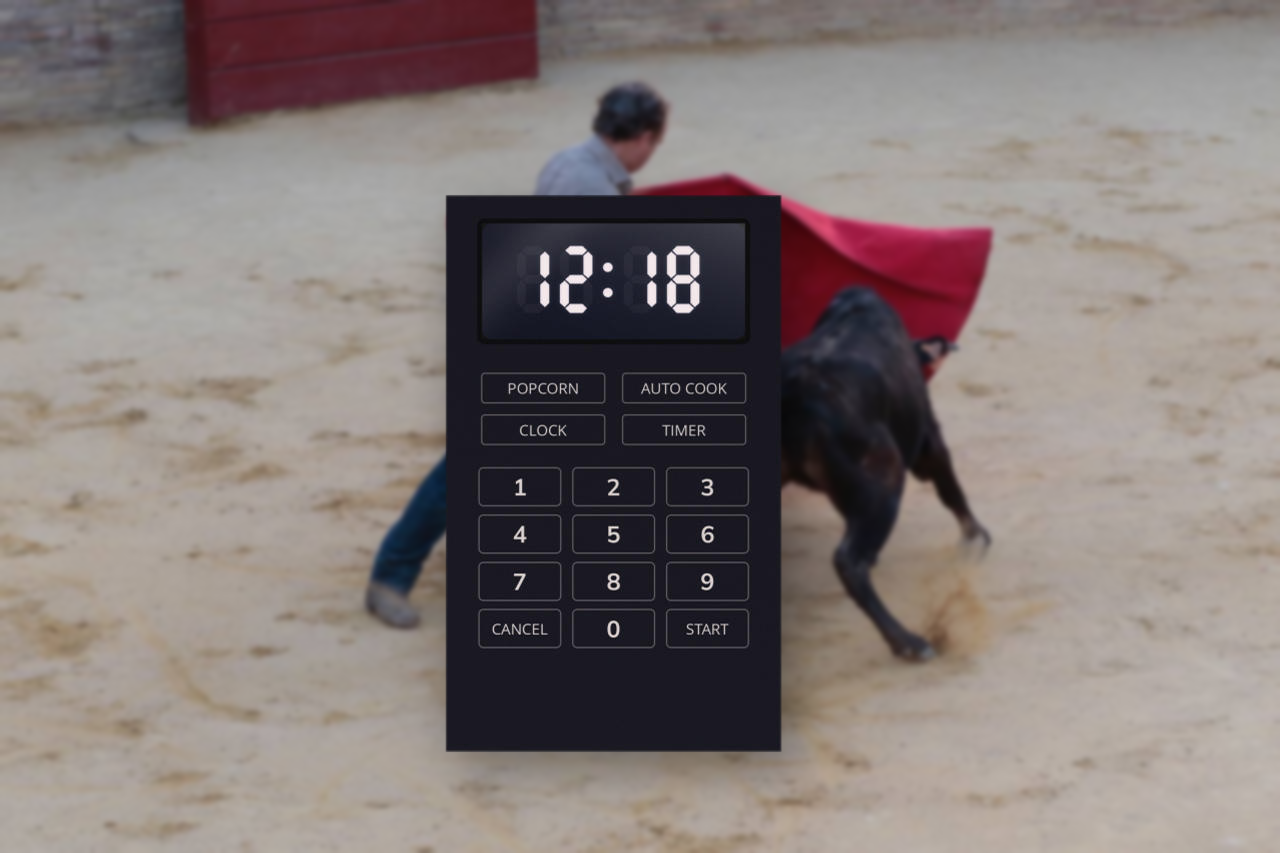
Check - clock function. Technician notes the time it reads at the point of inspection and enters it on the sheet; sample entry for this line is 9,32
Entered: 12,18
